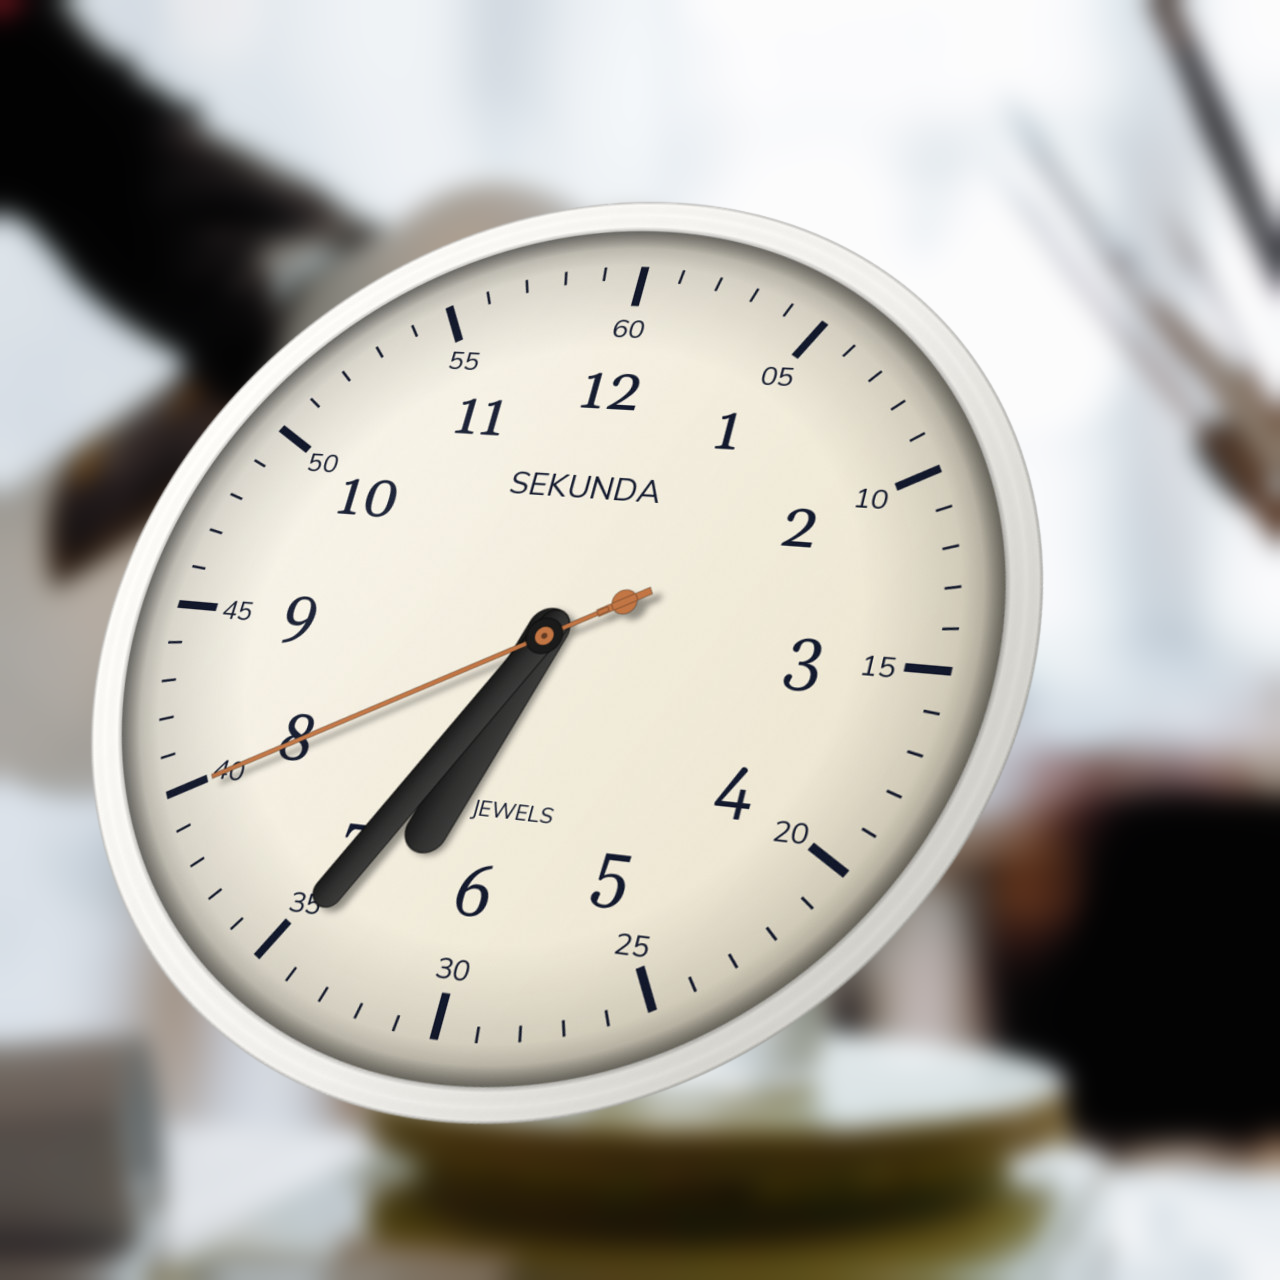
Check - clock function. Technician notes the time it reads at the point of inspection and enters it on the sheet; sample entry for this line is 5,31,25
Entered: 6,34,40
